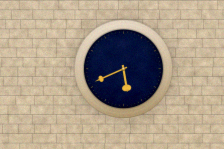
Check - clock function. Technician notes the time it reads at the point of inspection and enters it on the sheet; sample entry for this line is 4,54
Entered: 5,41
